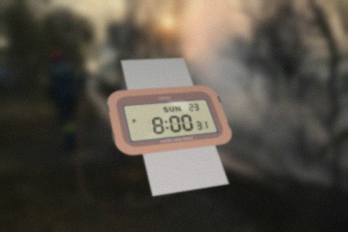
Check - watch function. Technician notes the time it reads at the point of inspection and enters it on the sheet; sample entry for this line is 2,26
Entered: 8,00
